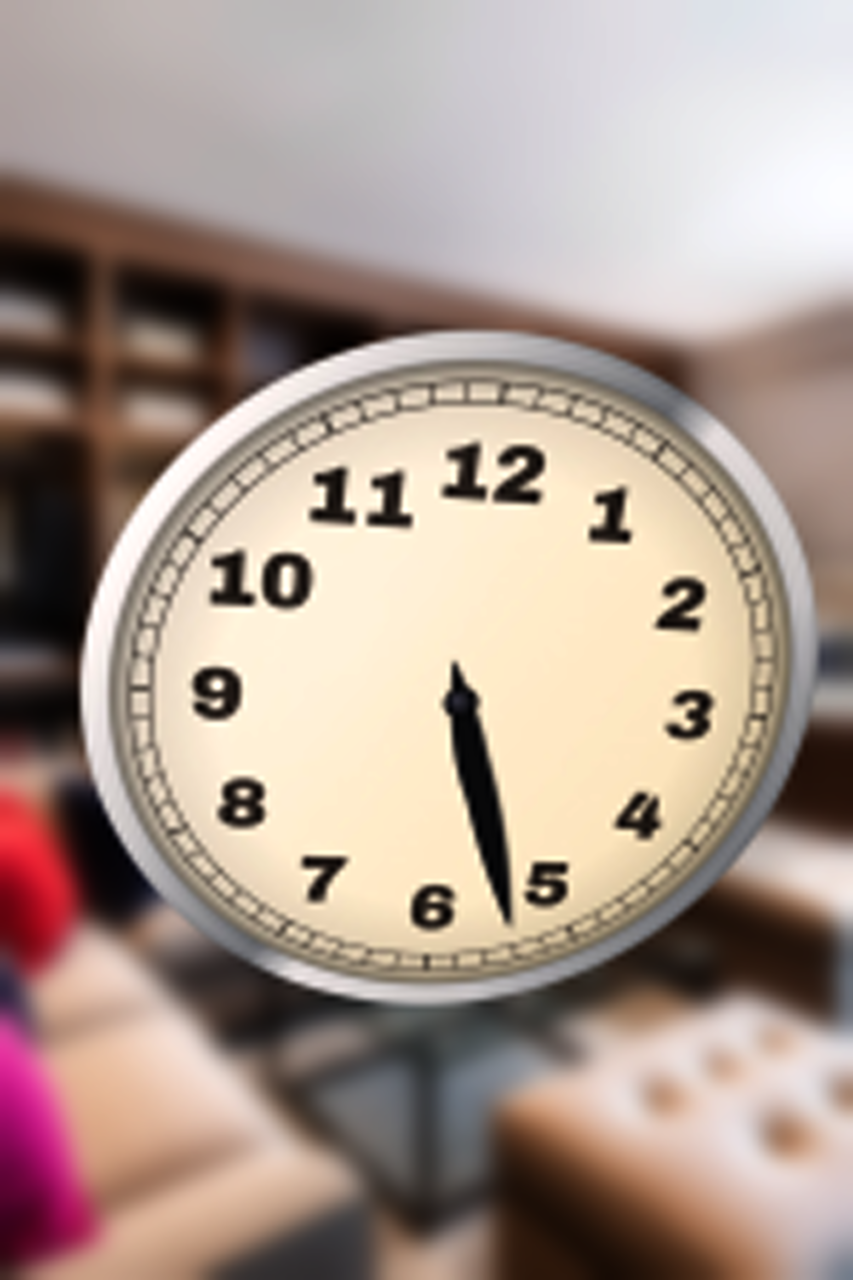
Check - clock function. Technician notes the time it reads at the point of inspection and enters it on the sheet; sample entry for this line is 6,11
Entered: 5,27
